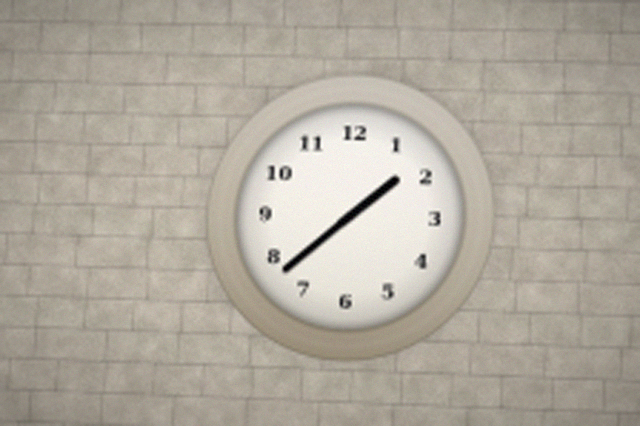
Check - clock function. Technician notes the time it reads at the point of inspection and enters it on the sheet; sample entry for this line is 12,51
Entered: 1,38
